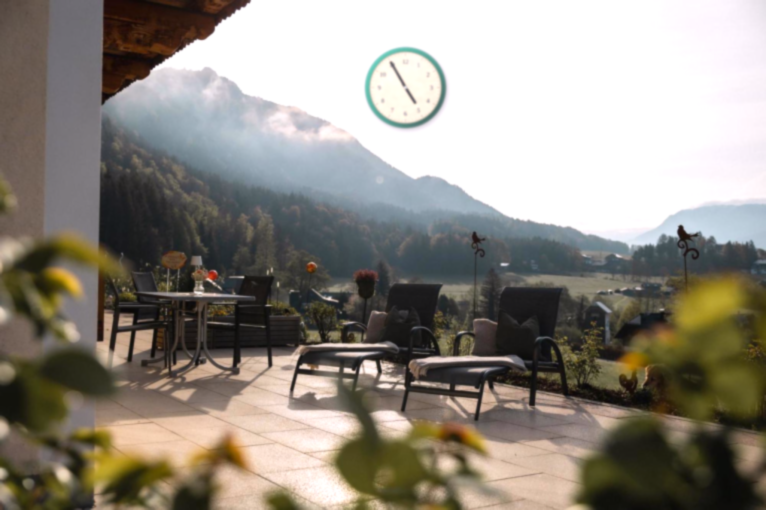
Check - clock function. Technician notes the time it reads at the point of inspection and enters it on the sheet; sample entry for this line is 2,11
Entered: 4,55
